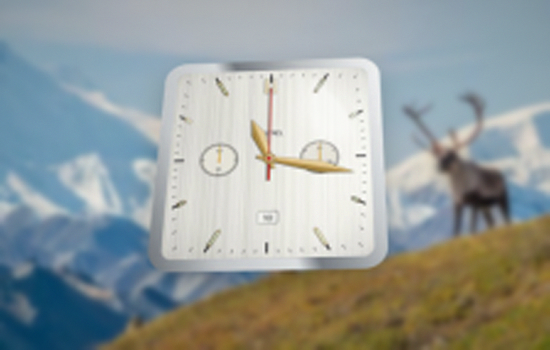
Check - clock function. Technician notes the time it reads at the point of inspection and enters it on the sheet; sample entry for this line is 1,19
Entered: 11,17
